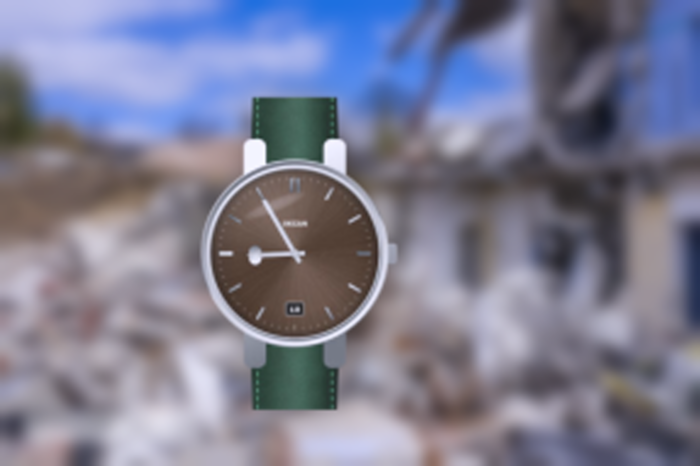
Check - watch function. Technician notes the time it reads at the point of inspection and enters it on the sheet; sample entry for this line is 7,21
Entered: 8,55
